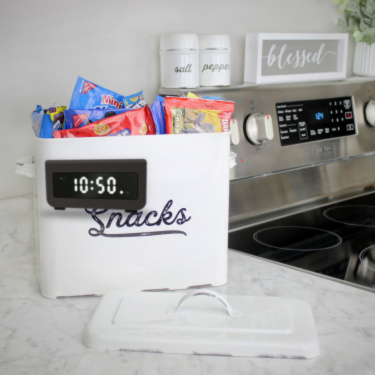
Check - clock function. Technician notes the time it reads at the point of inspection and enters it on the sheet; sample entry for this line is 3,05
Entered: 10,50
